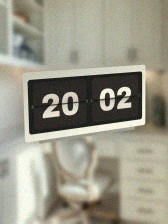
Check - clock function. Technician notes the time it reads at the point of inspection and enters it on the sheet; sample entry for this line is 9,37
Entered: 20,02
